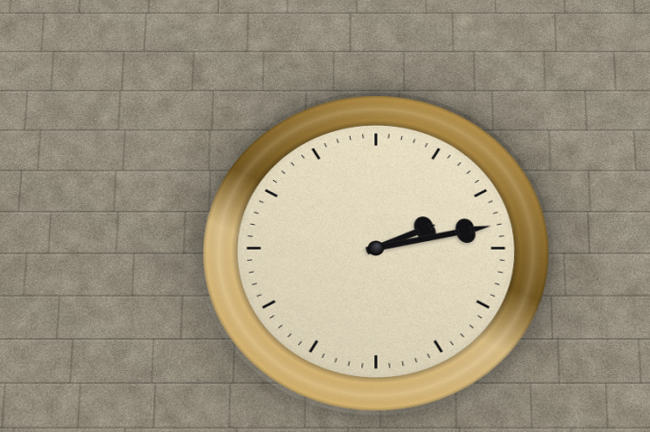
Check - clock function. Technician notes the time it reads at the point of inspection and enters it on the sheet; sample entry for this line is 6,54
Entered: 2,13
